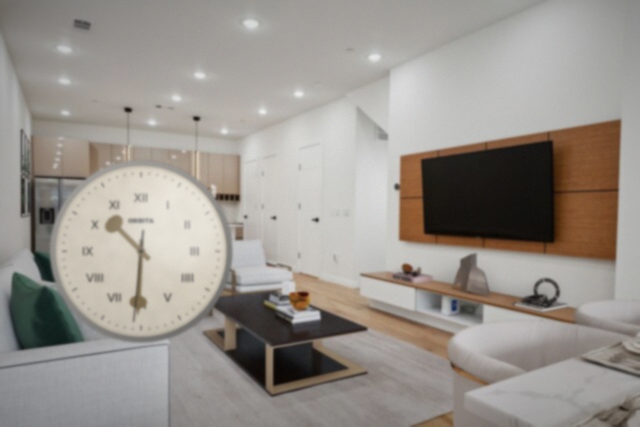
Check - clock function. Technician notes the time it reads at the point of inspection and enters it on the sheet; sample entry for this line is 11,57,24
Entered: 10,30,31
